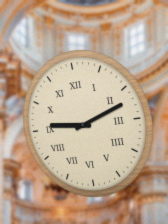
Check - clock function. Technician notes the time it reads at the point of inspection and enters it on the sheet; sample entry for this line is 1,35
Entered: 9,12
